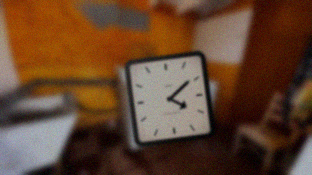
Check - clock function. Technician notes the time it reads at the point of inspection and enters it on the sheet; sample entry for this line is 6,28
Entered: 4,09
